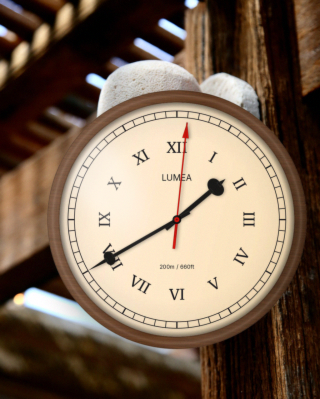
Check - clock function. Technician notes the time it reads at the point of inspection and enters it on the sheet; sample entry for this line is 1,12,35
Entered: 1,40,01
